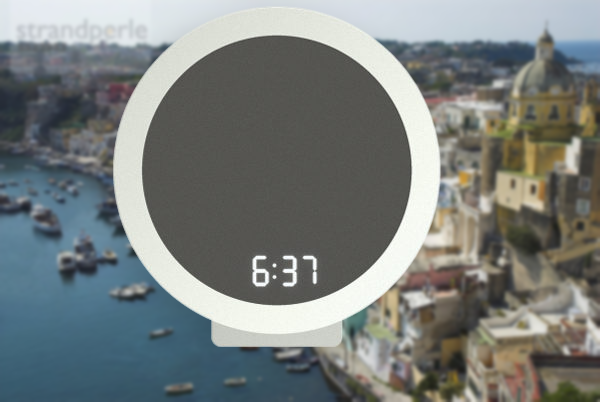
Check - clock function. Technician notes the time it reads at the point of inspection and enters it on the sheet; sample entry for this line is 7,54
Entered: 6,37
